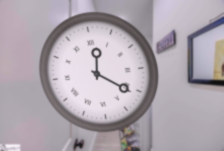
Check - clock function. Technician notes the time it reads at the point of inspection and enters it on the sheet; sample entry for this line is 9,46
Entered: 12,21
